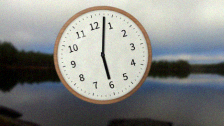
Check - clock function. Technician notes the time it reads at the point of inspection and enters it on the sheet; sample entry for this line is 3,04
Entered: 6,03
